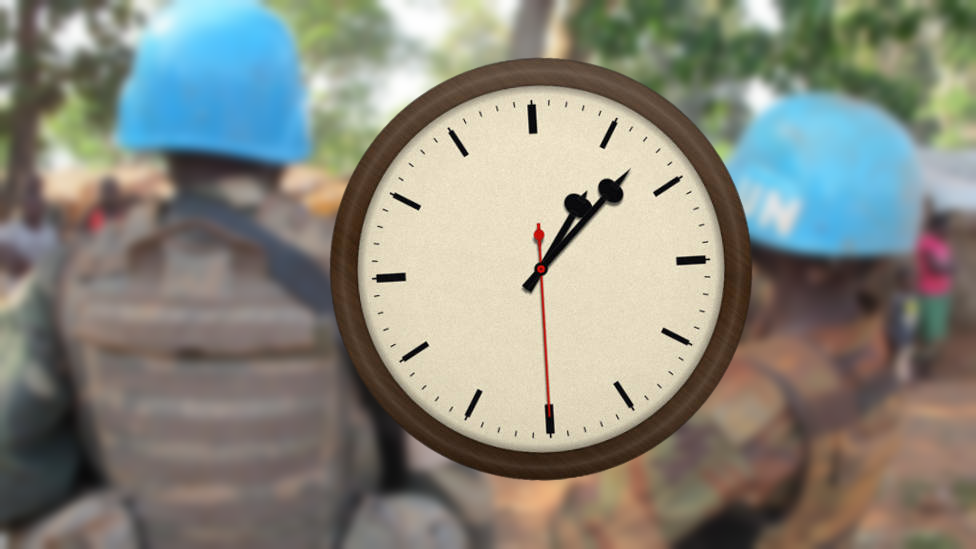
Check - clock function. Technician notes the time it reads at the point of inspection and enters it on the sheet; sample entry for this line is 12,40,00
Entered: 1,07,30
